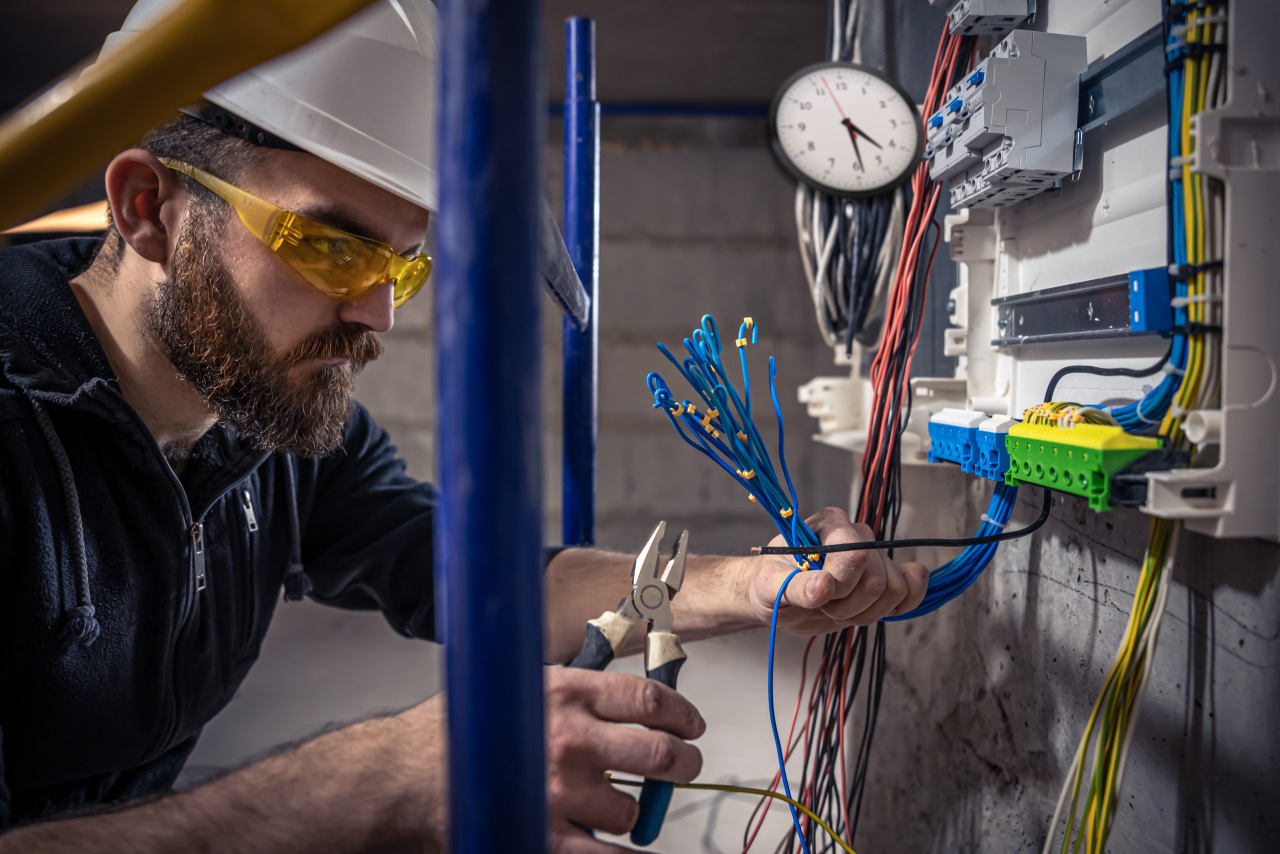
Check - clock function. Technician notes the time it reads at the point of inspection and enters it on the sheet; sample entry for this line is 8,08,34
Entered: 4,28,57
